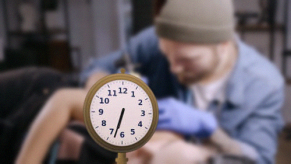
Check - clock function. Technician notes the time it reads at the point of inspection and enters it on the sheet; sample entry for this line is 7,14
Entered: 6,33
